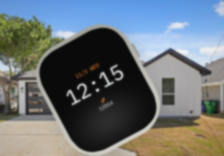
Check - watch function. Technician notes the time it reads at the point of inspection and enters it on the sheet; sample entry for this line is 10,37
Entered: 12,15
